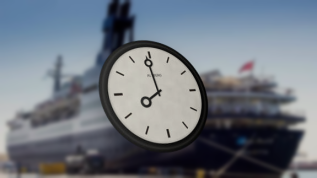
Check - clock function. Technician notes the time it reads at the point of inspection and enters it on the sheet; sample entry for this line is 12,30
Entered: 7,59
